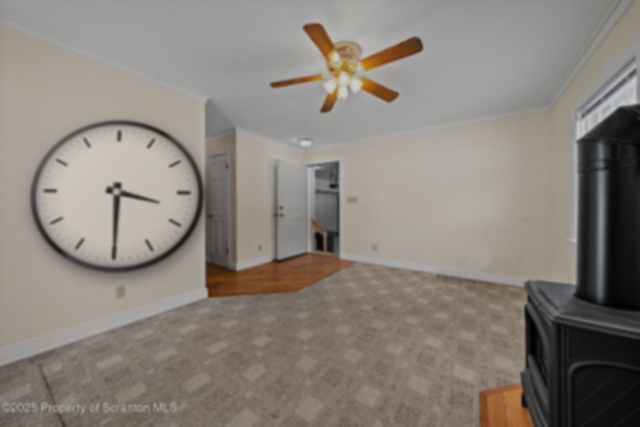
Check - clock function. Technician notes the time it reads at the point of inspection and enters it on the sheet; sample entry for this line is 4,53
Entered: 3,30
